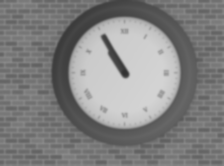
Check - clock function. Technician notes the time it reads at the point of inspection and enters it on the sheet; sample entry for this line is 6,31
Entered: 10,55
